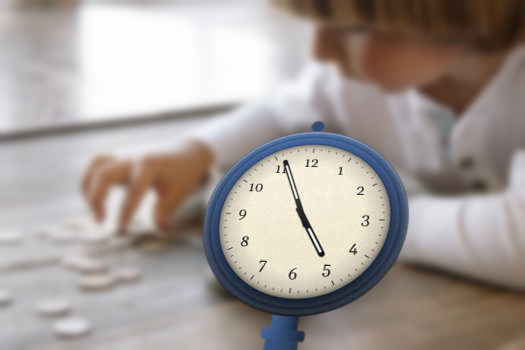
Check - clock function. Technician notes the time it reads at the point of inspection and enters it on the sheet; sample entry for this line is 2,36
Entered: 4,56
